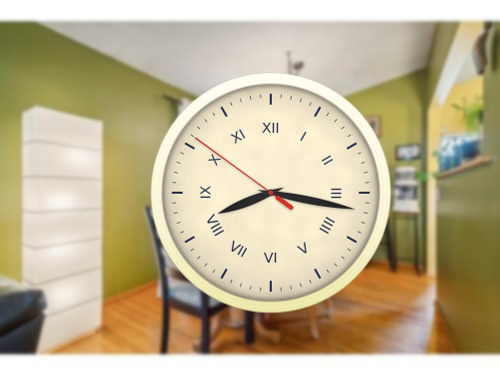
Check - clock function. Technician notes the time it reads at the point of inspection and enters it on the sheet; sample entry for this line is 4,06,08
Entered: 8,16,51
